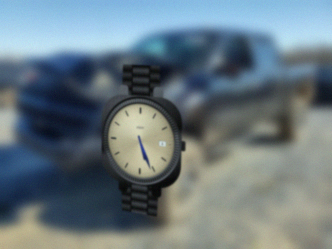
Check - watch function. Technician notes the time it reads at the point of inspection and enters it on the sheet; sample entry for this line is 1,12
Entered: 5,26
